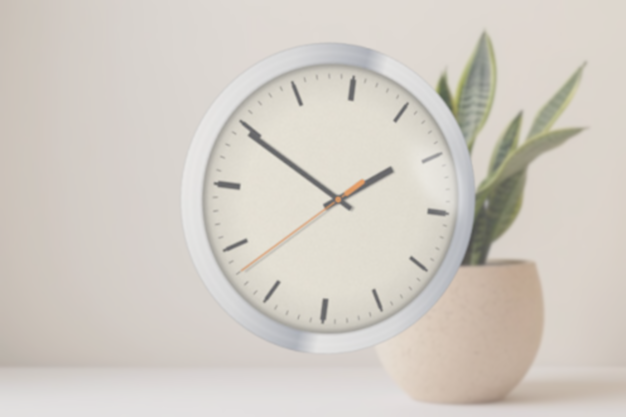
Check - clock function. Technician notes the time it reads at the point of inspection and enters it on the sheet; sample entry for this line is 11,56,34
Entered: 1,49,38
